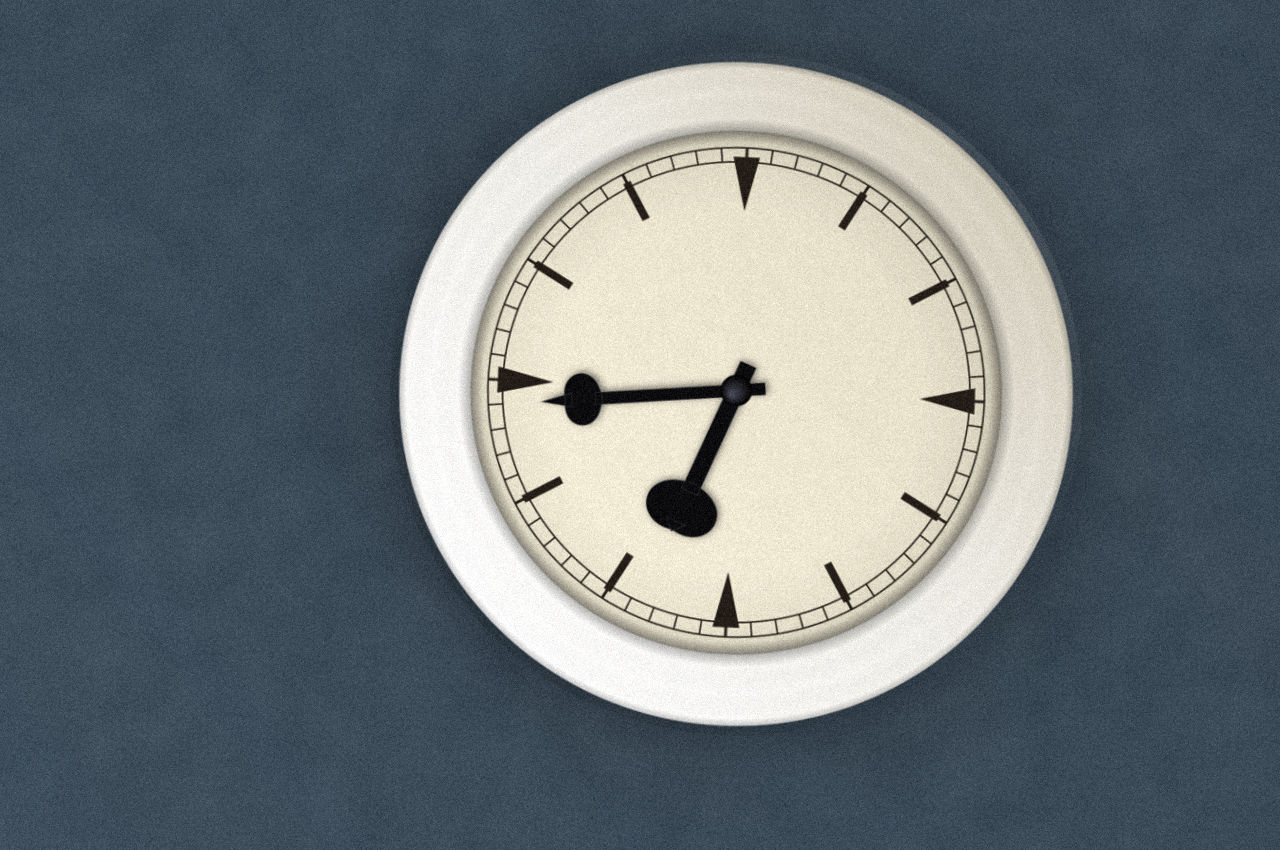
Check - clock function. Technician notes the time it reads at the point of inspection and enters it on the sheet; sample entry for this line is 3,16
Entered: 6,44
